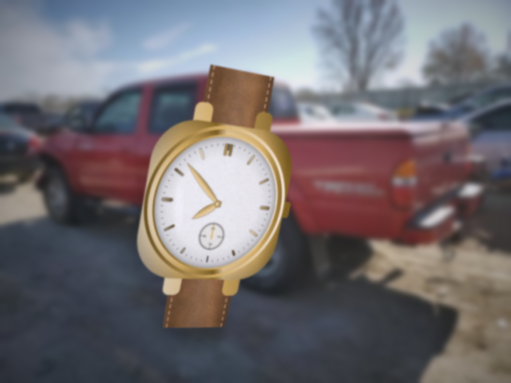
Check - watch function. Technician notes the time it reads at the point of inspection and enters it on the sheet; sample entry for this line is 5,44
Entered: 7,52
